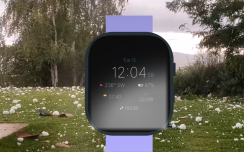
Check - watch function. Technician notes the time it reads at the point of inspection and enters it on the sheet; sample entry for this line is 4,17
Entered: 12,04
